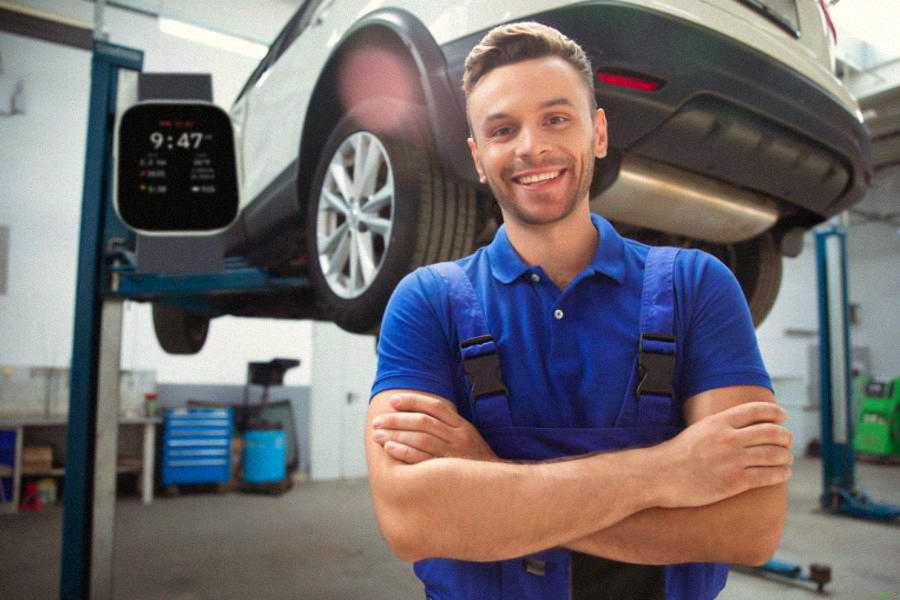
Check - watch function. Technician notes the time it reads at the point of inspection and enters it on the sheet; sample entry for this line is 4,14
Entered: 9,47
